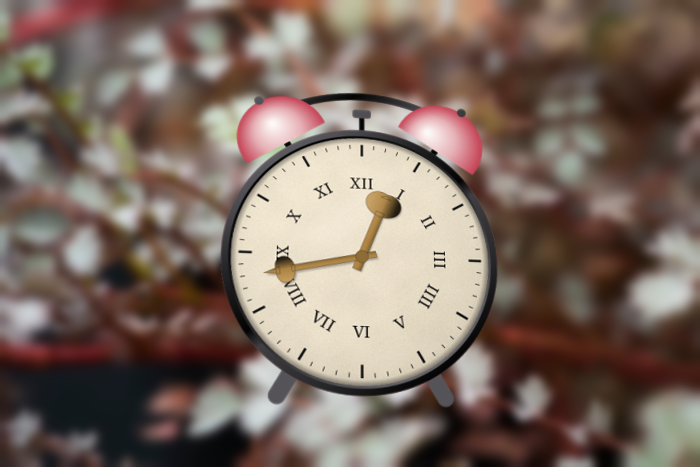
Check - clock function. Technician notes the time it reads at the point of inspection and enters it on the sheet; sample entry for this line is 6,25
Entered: 12,43
